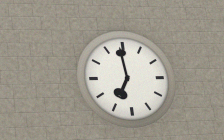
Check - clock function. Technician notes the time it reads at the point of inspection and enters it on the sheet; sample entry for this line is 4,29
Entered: 6,59
